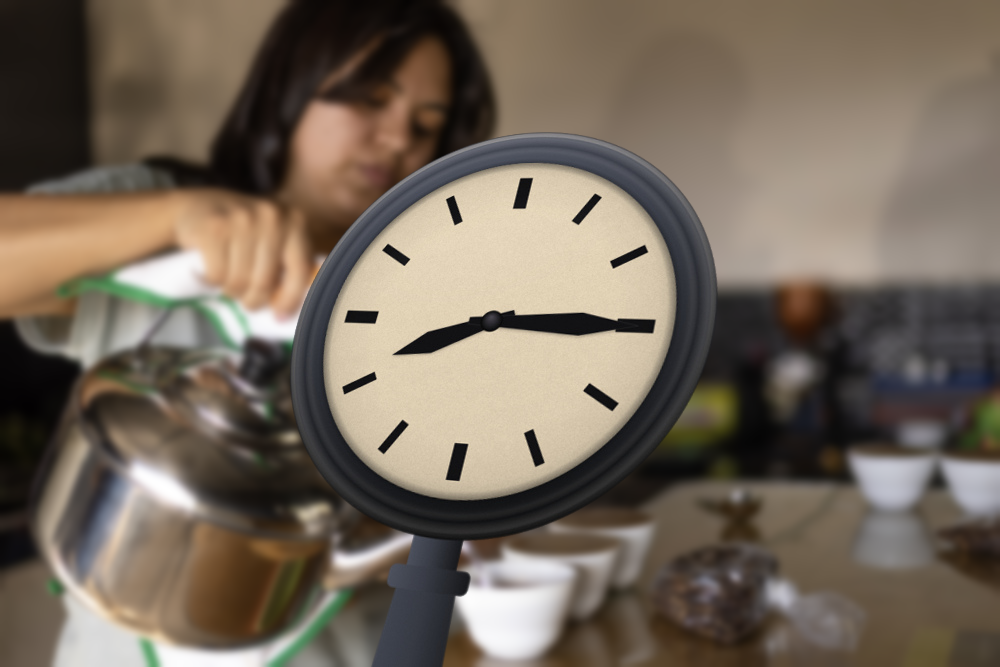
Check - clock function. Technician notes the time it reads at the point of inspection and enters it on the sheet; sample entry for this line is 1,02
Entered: 8,15
